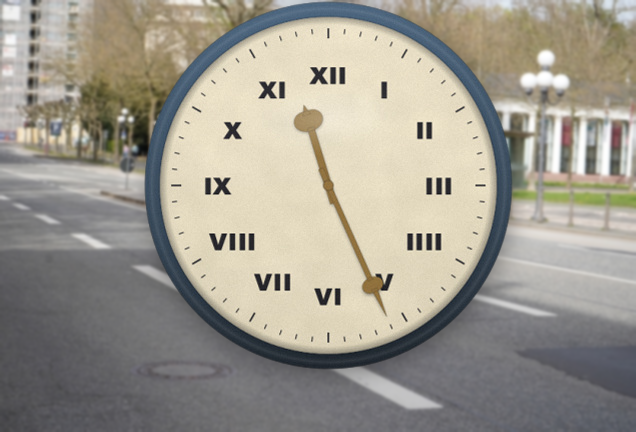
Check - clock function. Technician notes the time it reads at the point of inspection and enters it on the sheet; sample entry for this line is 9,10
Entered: 11,26
